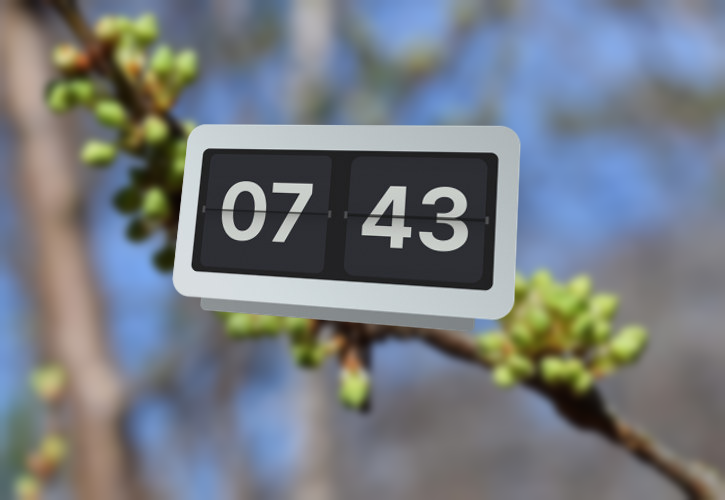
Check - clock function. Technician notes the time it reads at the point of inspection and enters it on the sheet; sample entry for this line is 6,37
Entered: 7,43
